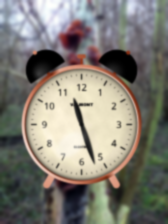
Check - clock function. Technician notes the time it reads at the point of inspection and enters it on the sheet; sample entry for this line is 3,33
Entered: 11,27
